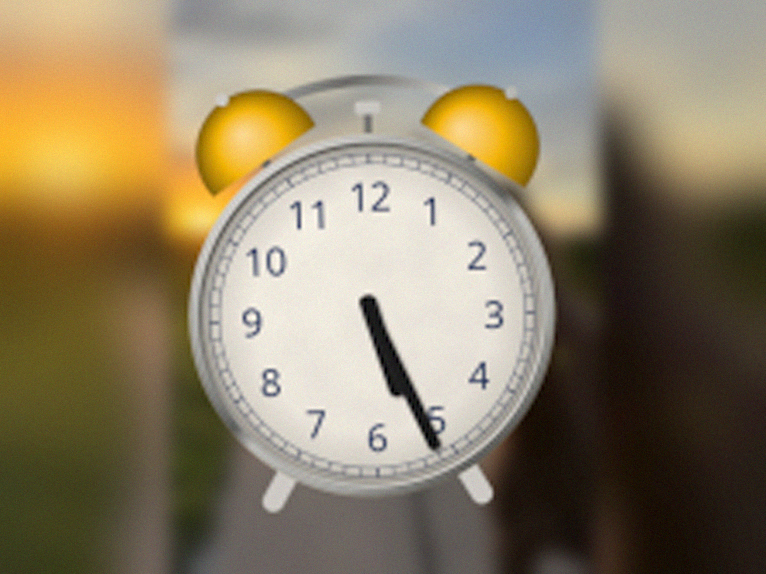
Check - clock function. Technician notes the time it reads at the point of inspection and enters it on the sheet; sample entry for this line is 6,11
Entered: 5,26
